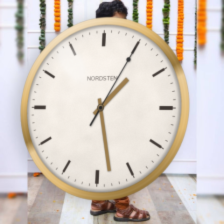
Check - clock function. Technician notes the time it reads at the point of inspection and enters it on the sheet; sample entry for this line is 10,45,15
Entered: 1,28,05
